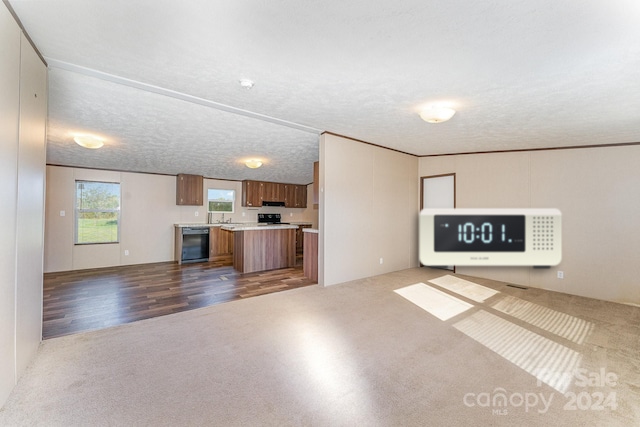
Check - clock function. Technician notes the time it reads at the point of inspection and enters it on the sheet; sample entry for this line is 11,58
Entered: 10,01
